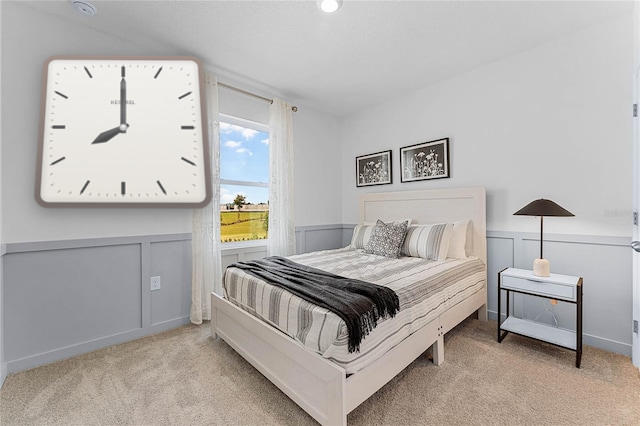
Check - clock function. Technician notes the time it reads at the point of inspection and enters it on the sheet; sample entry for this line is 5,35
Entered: 8,00
